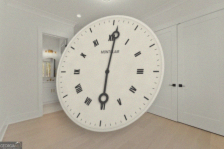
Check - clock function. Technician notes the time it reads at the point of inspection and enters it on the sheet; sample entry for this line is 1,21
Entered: 6,01
